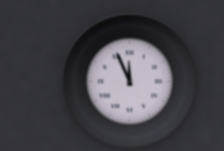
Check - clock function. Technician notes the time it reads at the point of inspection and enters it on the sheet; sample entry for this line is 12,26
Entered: 11,56
